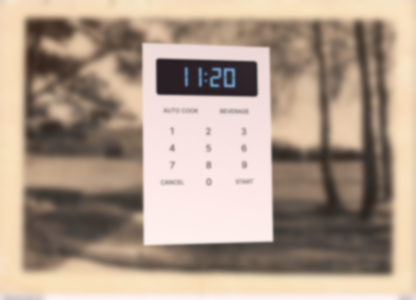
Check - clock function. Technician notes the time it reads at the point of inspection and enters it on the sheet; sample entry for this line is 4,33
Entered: 11,20
